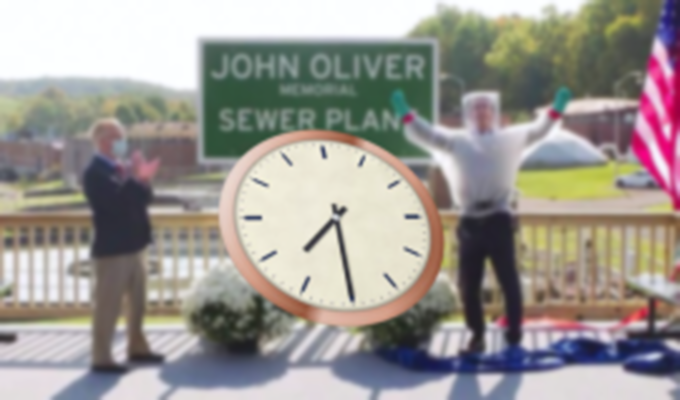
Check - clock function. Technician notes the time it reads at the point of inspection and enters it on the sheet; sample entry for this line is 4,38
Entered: 7,30
